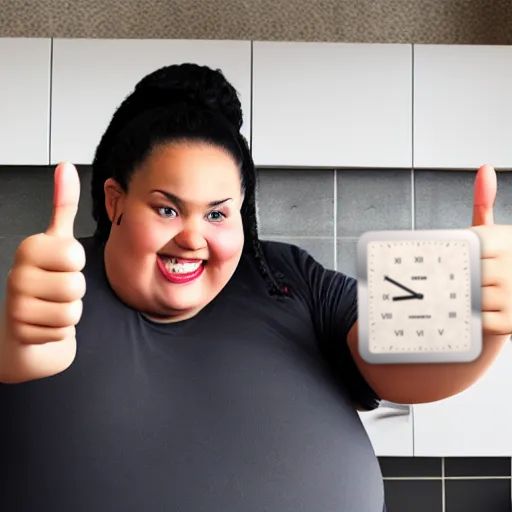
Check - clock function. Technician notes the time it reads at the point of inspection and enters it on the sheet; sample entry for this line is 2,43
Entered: 8,50
